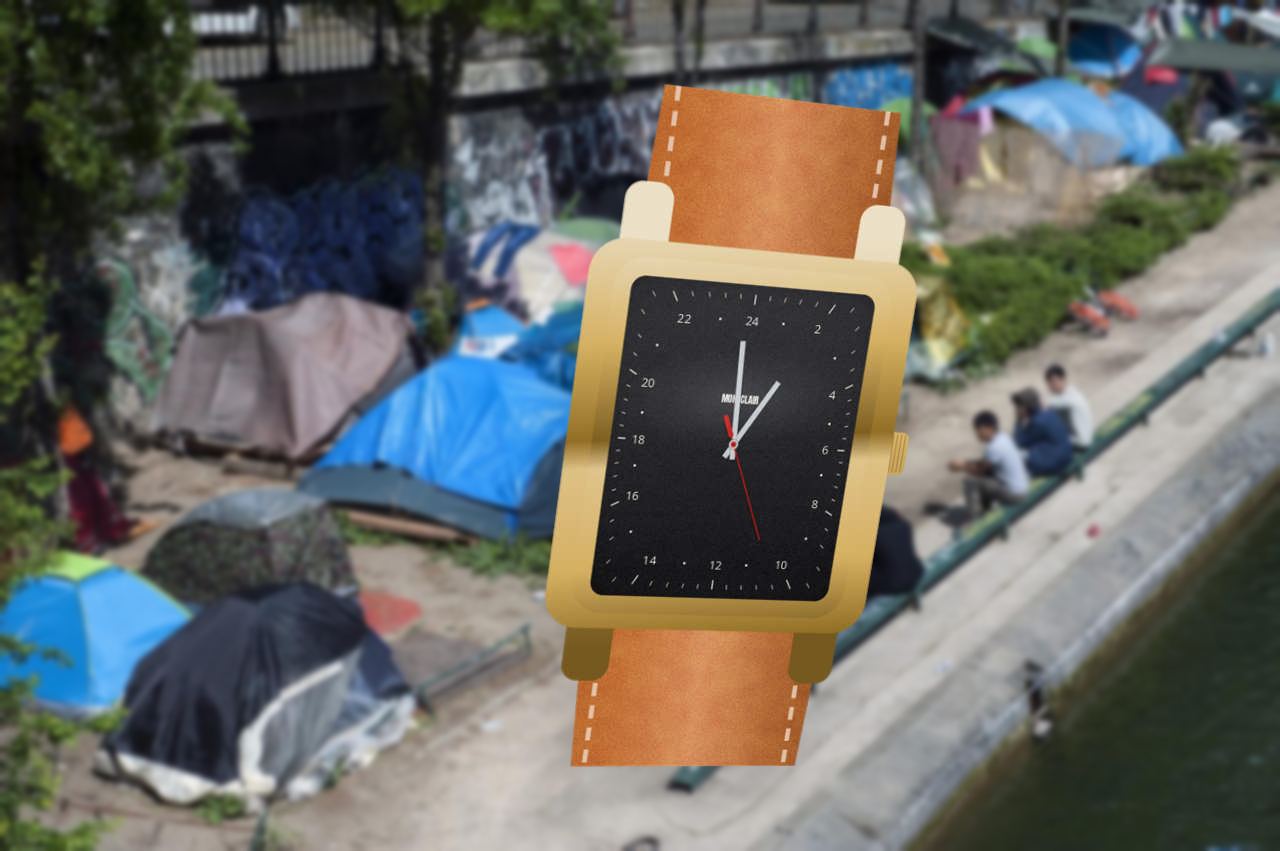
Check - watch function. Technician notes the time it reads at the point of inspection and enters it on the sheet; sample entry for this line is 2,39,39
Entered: 1,59,26
